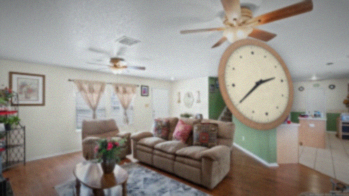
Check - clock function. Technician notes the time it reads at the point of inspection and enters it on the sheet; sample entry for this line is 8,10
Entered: 2,40
